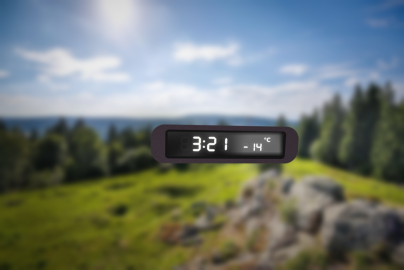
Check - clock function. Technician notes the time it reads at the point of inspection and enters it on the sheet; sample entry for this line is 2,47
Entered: 3,21
